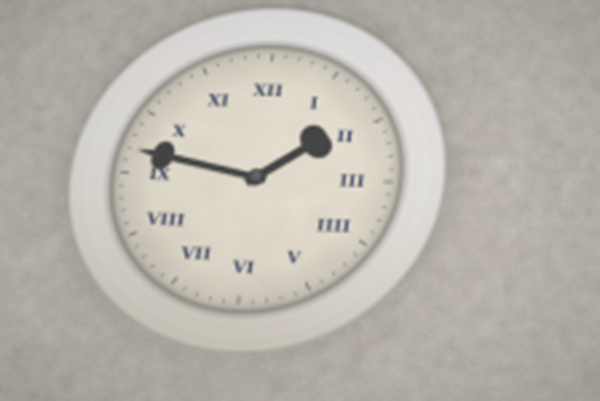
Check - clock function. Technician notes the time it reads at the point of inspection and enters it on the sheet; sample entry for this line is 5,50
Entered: 1,47
